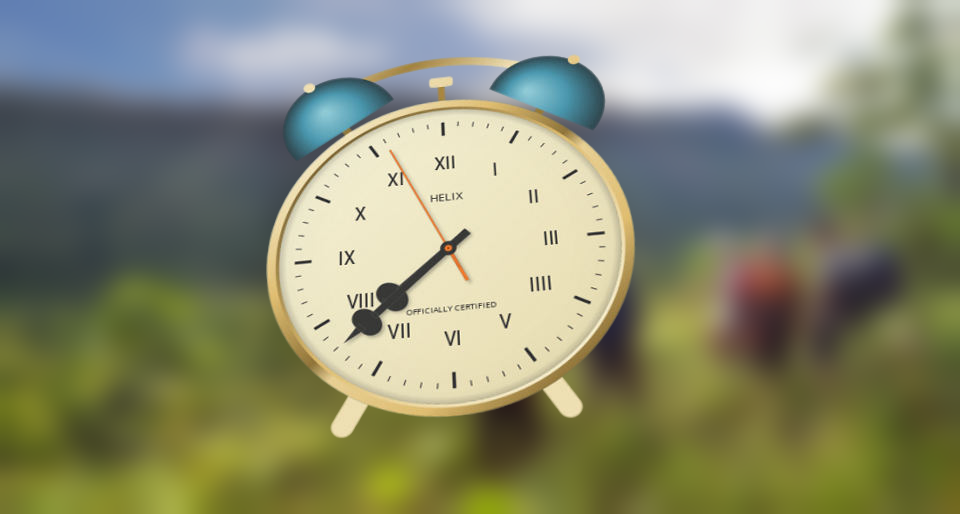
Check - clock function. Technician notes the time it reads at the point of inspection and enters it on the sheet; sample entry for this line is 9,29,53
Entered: 7,37,56
